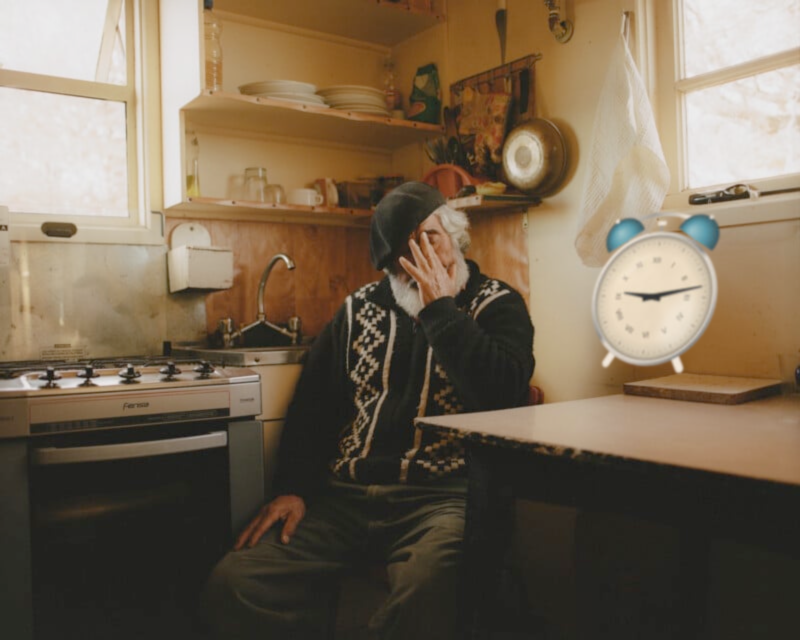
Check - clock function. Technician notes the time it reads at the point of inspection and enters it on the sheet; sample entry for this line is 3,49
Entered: 9,13
